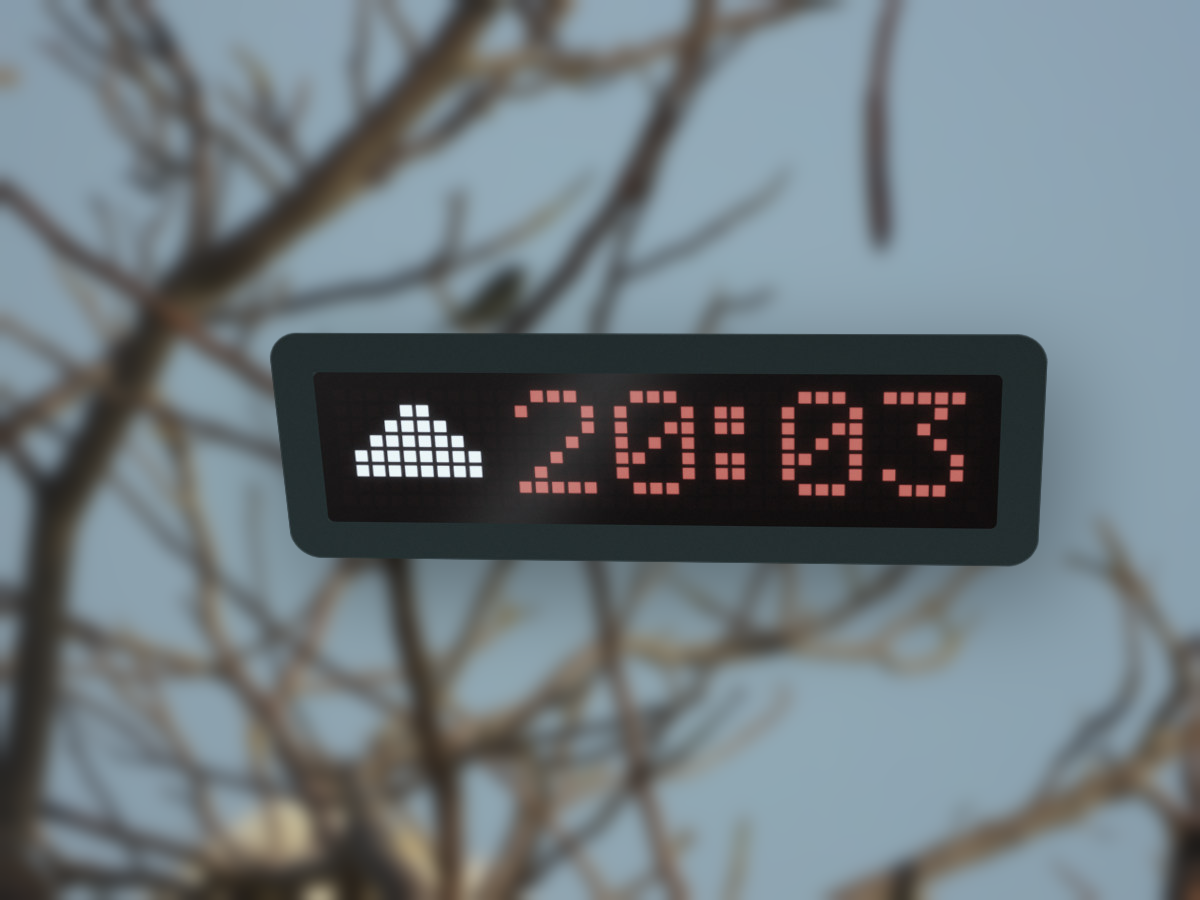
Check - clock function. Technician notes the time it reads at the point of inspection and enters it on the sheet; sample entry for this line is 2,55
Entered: 20,03
